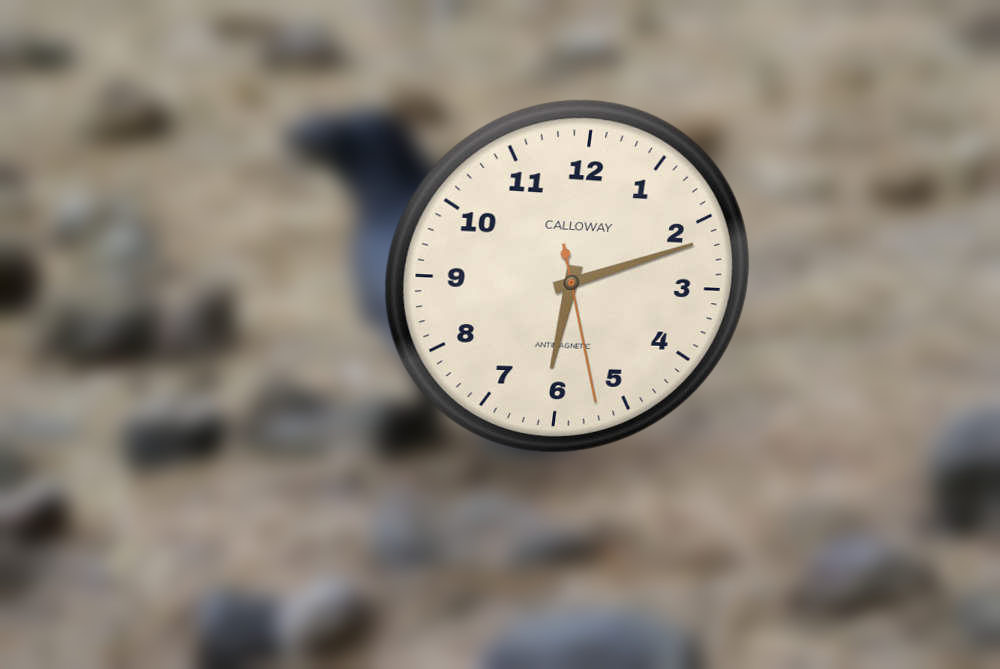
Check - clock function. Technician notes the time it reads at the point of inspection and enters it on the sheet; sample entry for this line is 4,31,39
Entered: 6,11,27
